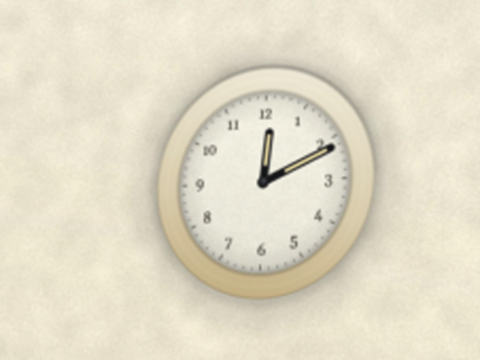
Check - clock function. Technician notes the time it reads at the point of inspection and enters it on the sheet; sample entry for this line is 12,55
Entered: 12,11
